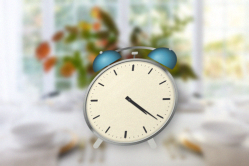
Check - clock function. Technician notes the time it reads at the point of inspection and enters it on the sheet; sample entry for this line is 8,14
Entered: 4,21
